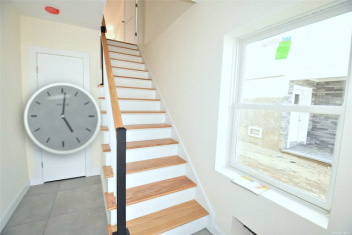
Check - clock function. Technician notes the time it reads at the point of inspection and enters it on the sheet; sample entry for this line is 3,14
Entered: 5,01
